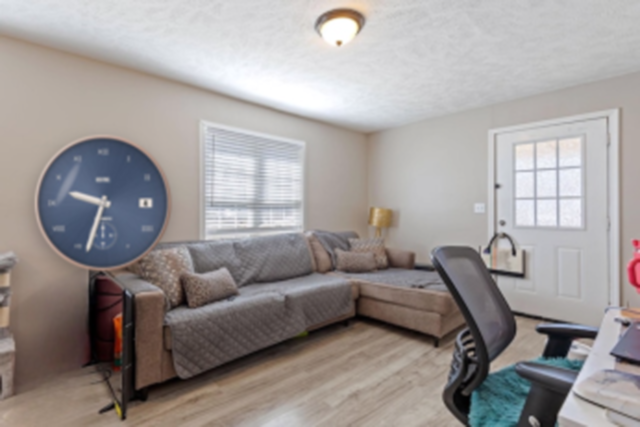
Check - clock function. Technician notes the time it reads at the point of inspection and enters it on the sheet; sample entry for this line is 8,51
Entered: 9,33
